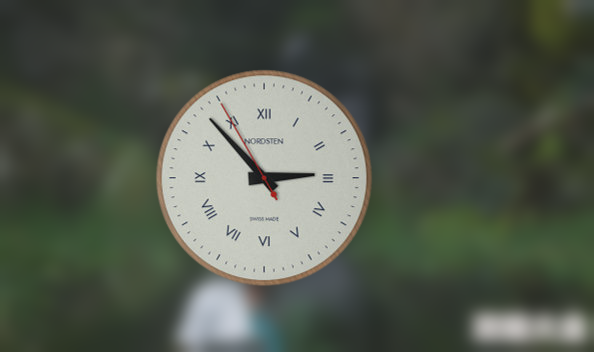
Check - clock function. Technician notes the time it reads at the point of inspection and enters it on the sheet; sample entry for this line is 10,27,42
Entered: 2,52,55
